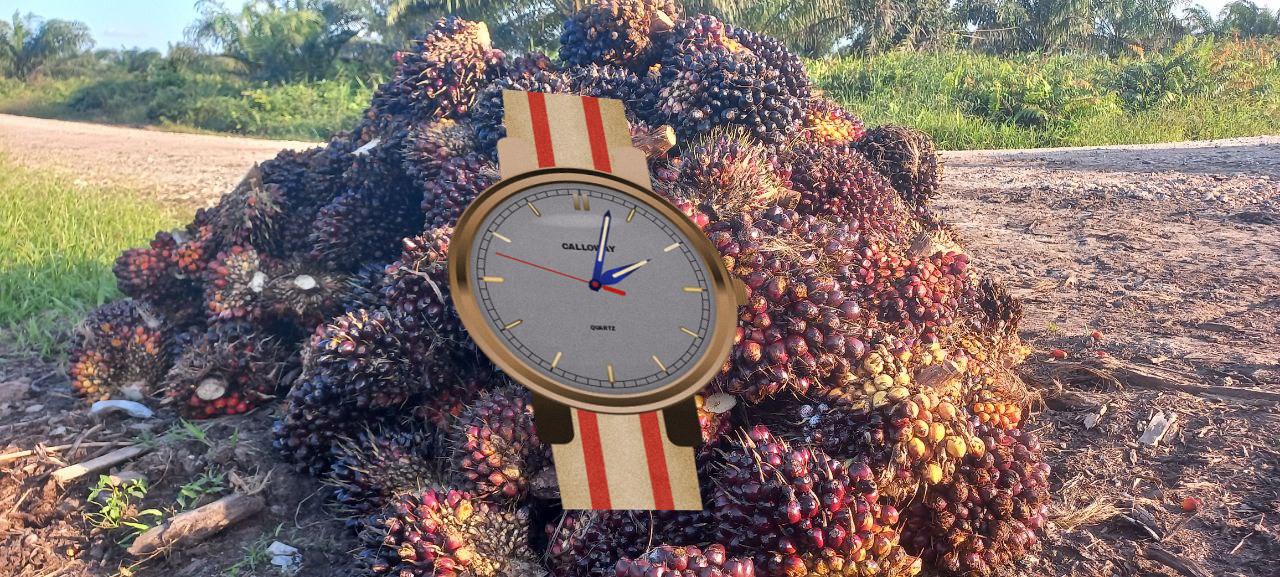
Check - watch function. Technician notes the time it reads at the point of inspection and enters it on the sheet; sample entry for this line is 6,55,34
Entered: 2,02,48
